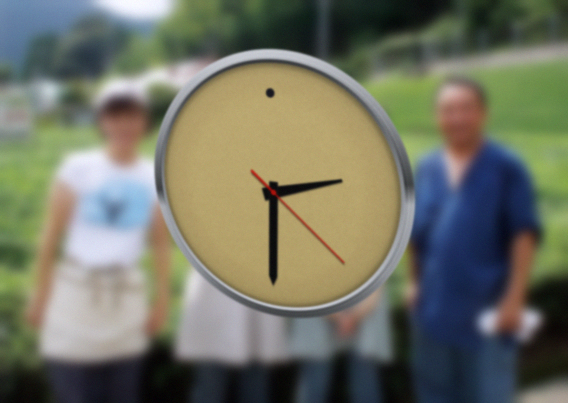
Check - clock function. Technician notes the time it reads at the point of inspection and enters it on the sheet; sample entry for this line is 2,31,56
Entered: 2,30,22
